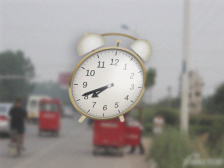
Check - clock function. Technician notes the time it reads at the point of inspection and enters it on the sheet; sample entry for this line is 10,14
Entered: 7,41
